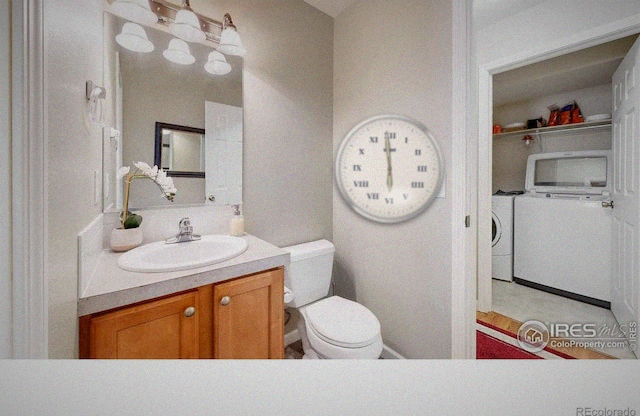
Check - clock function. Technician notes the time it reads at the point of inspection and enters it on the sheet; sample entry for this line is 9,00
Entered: 5,59
